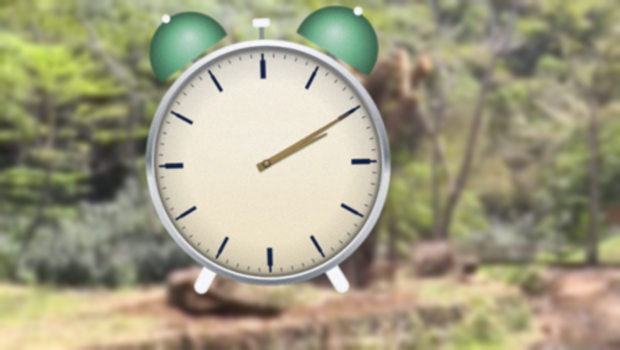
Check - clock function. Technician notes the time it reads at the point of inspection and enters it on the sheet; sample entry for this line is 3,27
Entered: 2,10
